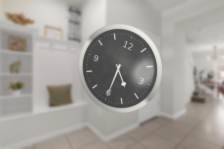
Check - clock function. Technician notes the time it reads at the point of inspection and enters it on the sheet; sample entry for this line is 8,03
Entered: 4,30
